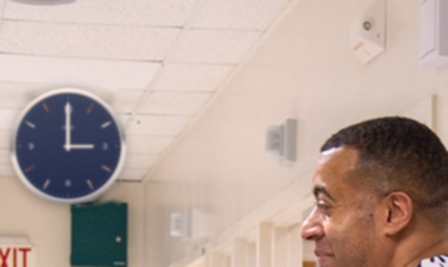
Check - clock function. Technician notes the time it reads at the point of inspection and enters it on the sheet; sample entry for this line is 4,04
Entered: 3,00
